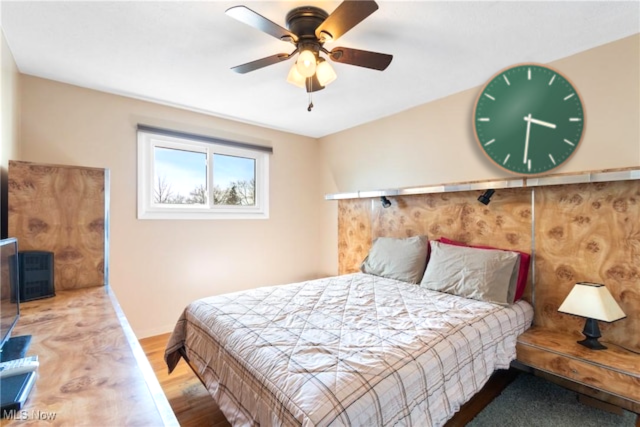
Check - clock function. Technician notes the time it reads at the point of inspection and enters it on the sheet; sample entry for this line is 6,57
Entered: 3,31
